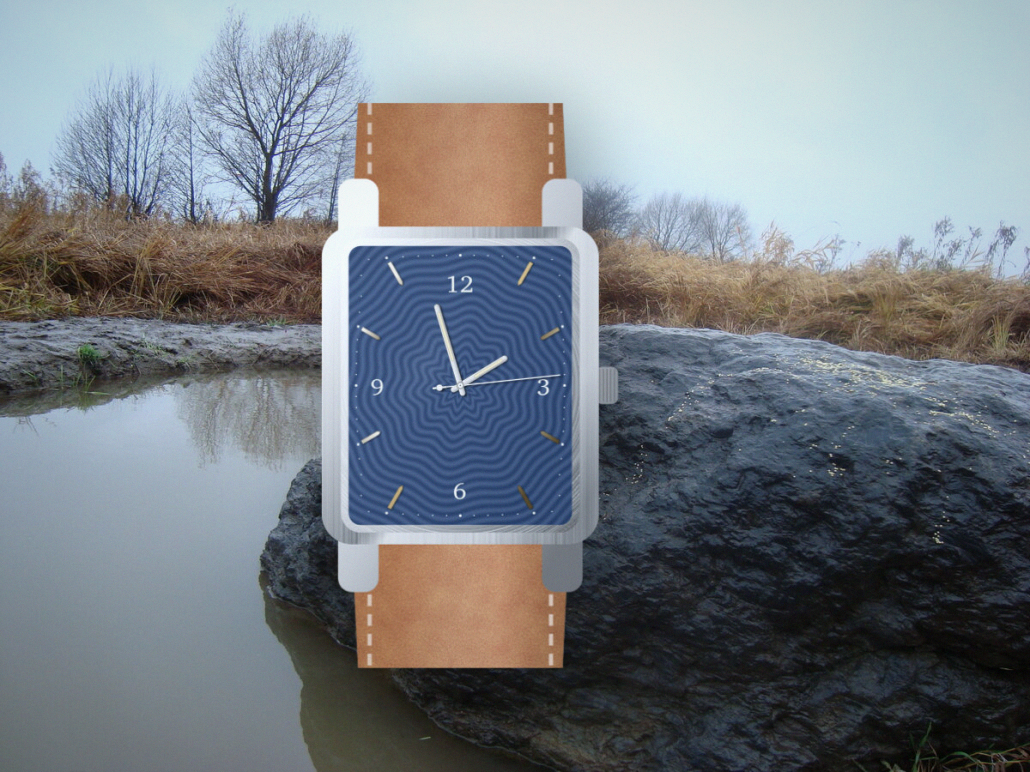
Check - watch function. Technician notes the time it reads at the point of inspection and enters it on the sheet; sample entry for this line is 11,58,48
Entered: 1,57,14
